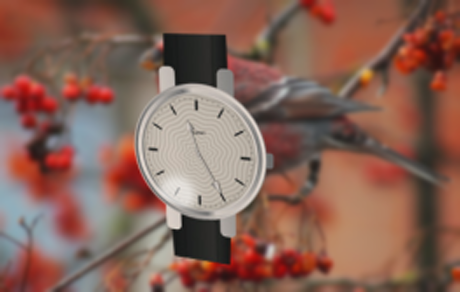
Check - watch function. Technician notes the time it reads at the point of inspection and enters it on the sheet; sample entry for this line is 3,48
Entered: 11,25
